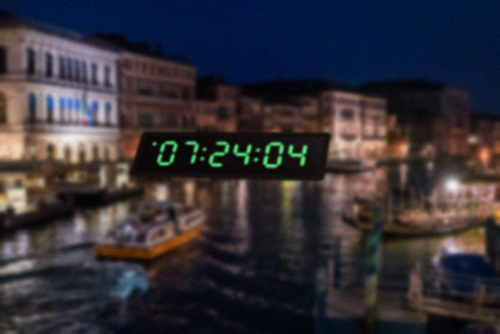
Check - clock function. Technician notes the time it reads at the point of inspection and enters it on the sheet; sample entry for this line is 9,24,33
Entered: 7,24,04
